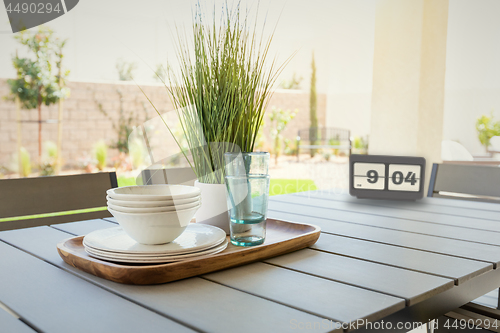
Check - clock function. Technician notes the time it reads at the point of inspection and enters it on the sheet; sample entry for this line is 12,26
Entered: 9,04
